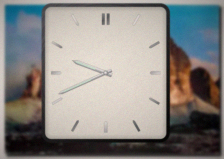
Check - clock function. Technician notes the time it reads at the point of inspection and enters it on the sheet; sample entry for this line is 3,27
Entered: 9,41
